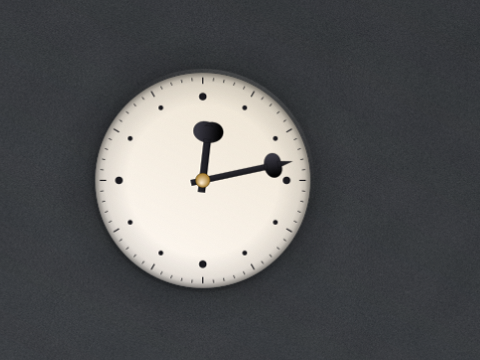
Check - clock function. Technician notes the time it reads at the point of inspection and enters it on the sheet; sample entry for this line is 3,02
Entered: 12,13
